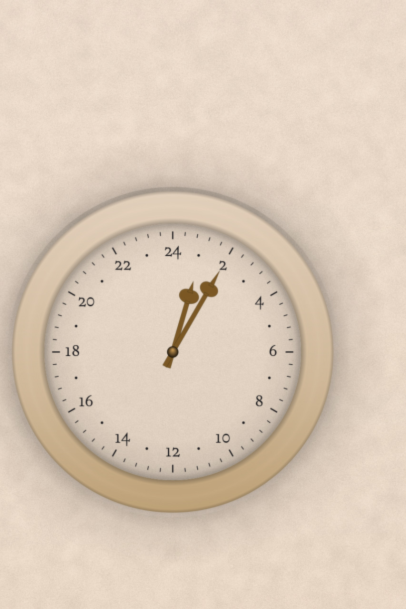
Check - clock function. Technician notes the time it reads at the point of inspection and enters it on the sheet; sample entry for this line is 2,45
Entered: 1,05
